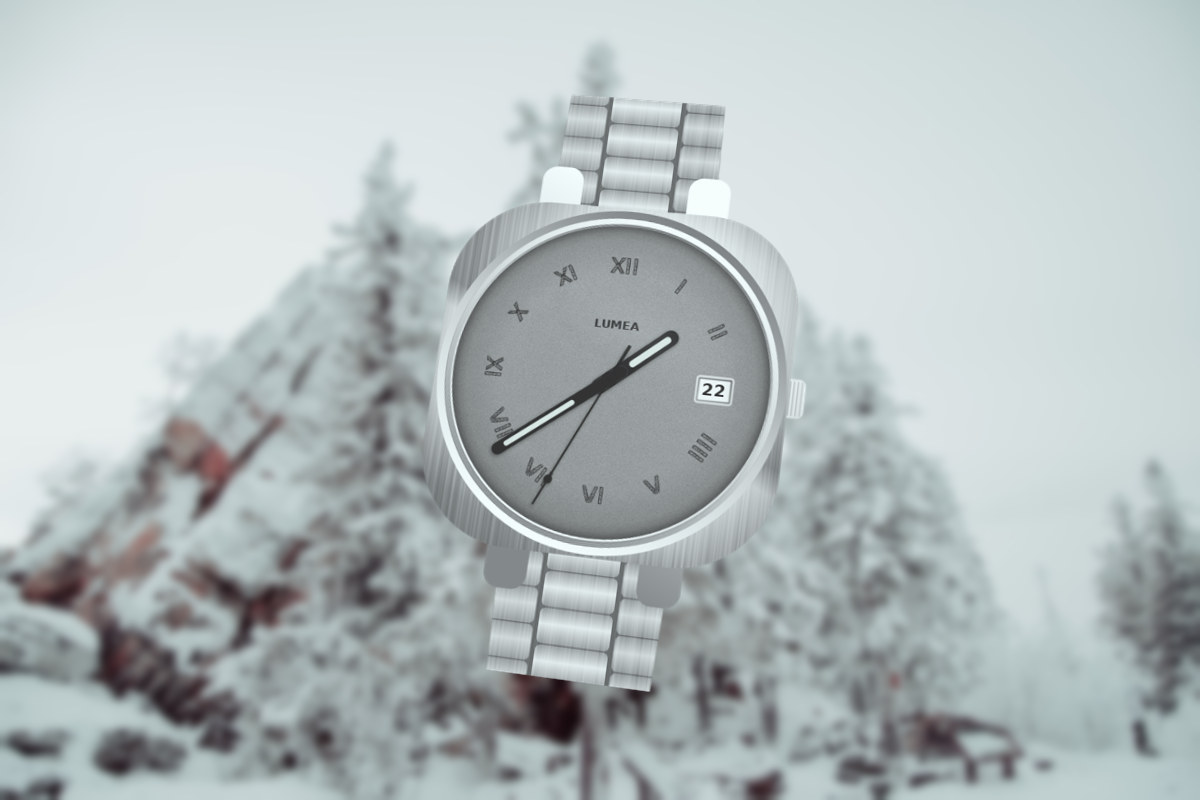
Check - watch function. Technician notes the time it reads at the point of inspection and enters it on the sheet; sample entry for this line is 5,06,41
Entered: 1,38,34
